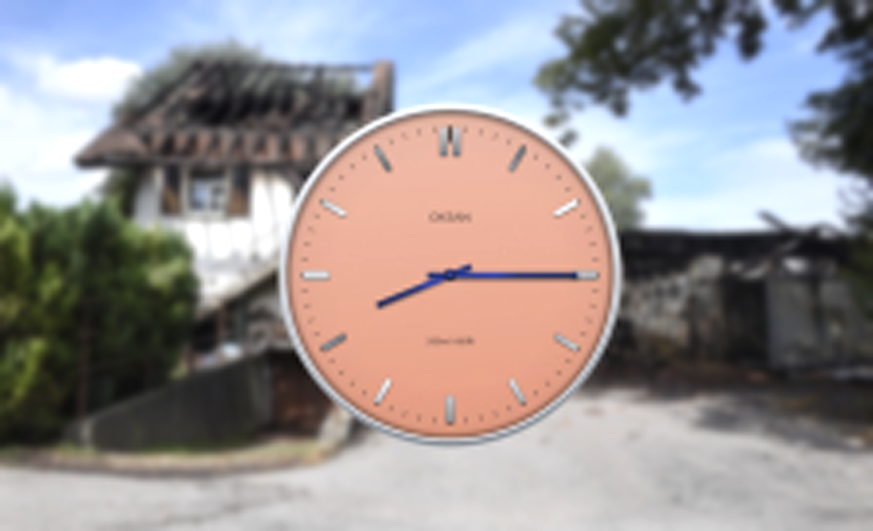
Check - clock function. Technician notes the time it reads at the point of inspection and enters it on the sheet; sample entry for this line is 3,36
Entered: 8,15
